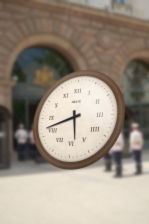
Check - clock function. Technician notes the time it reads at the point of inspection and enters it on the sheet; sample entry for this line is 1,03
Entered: 5,42
